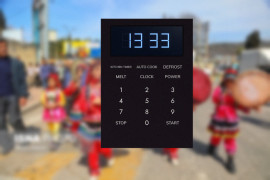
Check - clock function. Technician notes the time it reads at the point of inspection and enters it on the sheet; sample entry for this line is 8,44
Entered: 13,33
